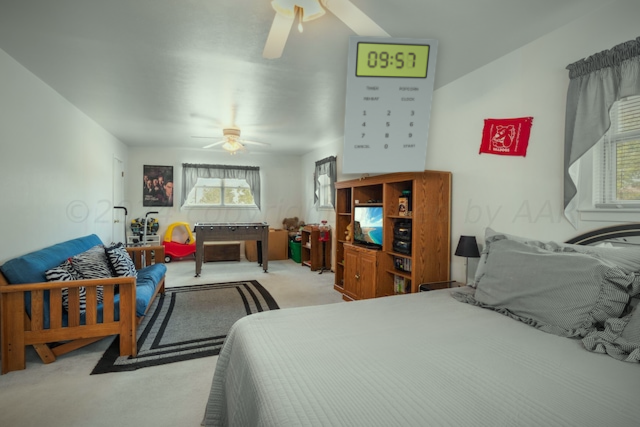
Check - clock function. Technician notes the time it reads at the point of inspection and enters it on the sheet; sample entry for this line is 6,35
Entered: 9,57
